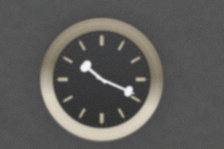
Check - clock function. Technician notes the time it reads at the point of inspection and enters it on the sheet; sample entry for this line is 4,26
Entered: 10,19
